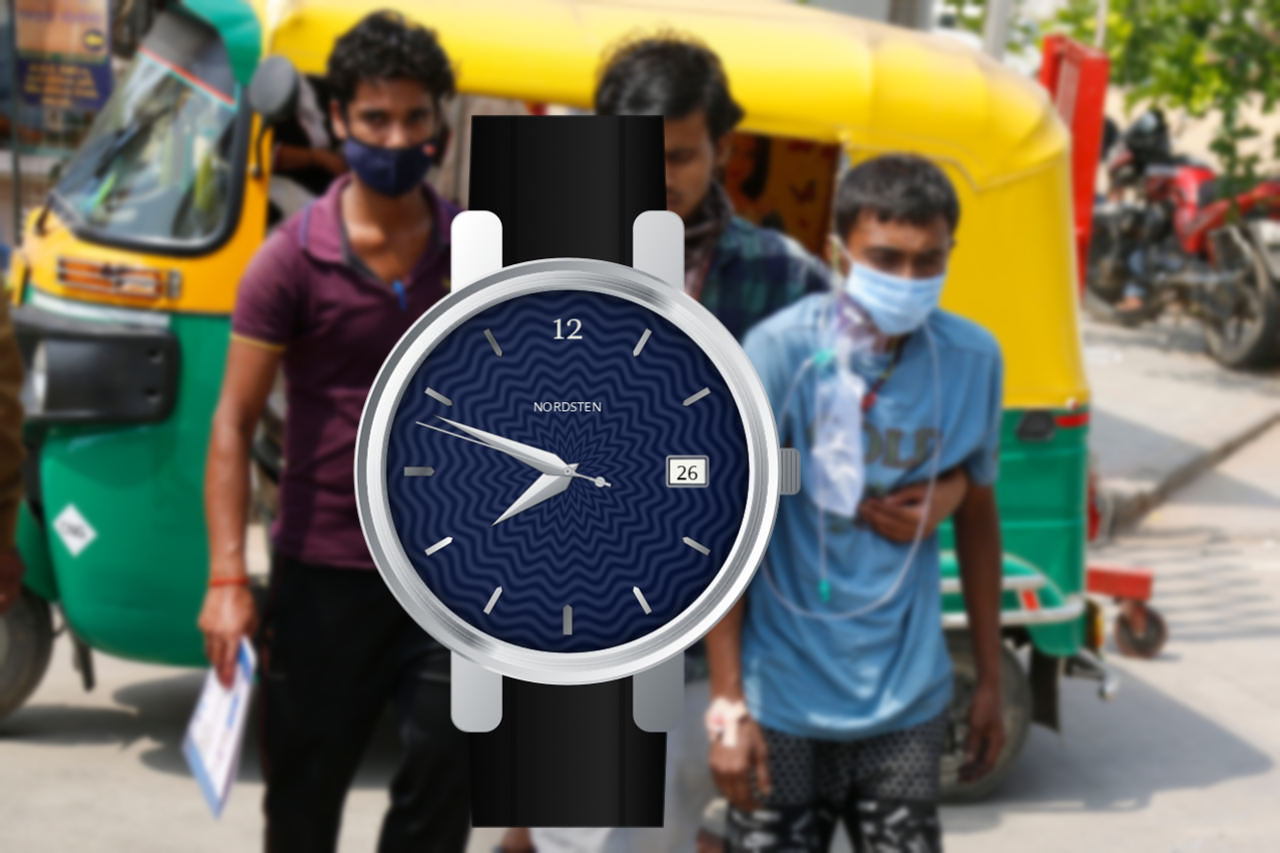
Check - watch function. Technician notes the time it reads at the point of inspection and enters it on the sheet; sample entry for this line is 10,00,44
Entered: 7,48,48
